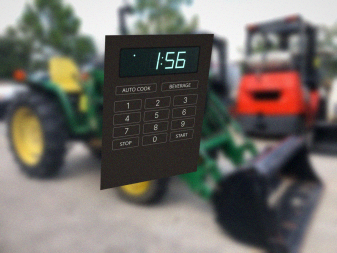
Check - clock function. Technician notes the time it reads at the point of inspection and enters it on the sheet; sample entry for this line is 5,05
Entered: 1,56
